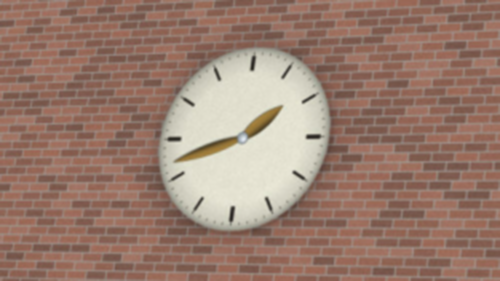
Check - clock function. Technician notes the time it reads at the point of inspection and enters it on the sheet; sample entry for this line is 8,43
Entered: 1,42
